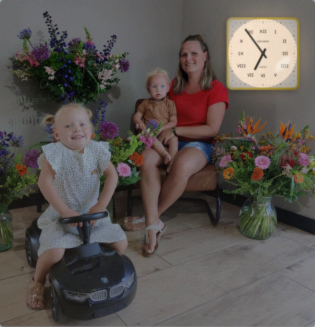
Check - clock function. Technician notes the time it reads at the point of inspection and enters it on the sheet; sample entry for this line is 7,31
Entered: 6,54
